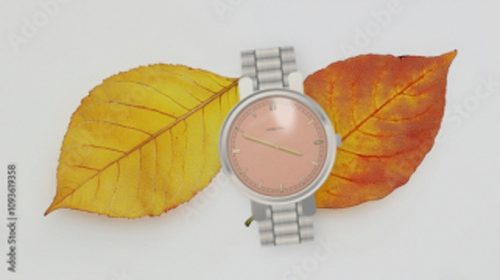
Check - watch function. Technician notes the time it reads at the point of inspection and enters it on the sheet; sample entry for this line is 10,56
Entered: 3,49
